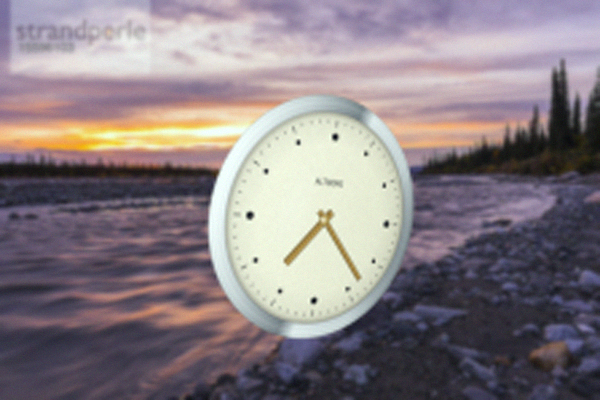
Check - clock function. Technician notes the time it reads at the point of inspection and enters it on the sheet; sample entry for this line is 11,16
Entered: 7,23
